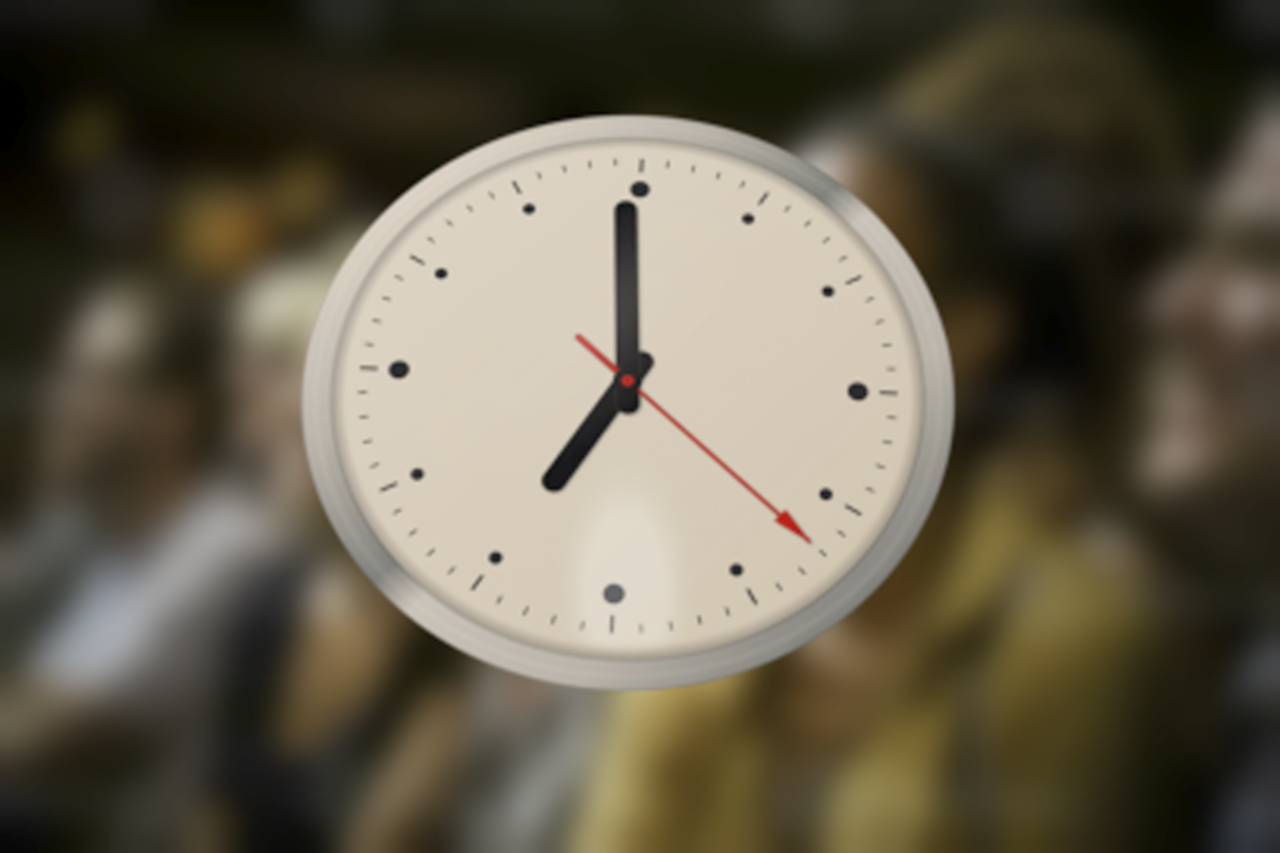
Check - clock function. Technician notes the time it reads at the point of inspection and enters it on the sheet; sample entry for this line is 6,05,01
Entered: 6,59,22
